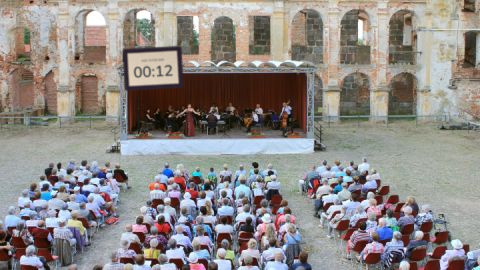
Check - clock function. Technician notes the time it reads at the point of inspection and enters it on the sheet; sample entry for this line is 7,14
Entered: 0,12
